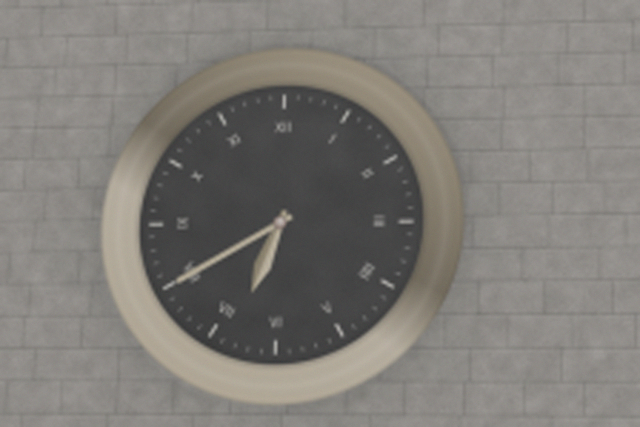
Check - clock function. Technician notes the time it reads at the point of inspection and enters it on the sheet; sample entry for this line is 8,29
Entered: 6,40
